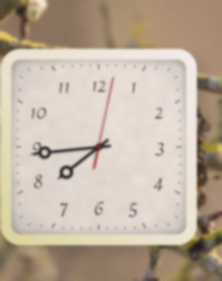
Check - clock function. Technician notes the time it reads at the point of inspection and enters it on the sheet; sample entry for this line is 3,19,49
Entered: 7,44,02
